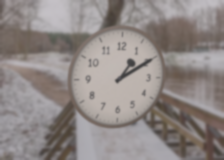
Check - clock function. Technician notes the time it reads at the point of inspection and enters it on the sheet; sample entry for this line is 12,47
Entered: 1,10
